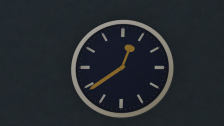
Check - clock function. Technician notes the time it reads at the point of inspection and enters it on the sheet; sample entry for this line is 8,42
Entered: 12,39
